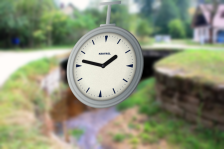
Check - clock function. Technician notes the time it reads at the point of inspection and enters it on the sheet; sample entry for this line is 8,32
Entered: 1,47
